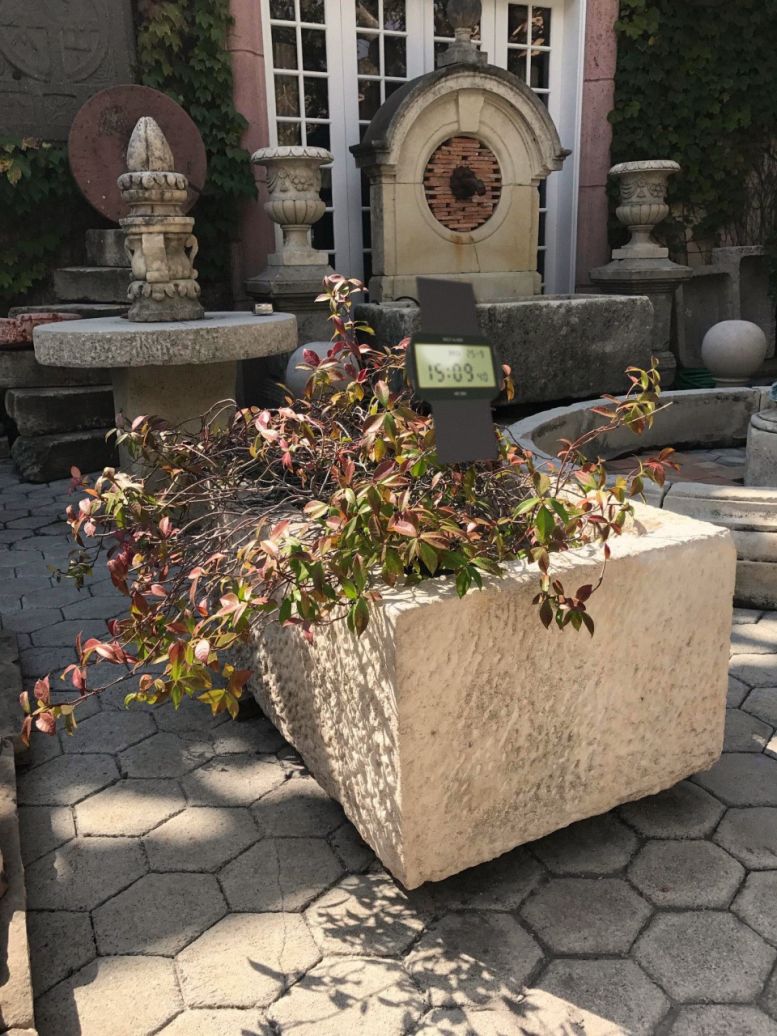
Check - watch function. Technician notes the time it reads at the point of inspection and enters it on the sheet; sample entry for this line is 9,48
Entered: 15,09
